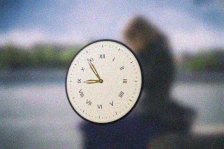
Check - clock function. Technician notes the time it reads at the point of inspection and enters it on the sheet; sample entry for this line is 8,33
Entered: 8,54
